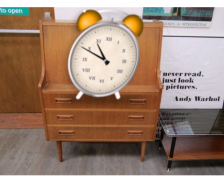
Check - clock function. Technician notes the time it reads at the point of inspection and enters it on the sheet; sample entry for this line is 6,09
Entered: 10,49
